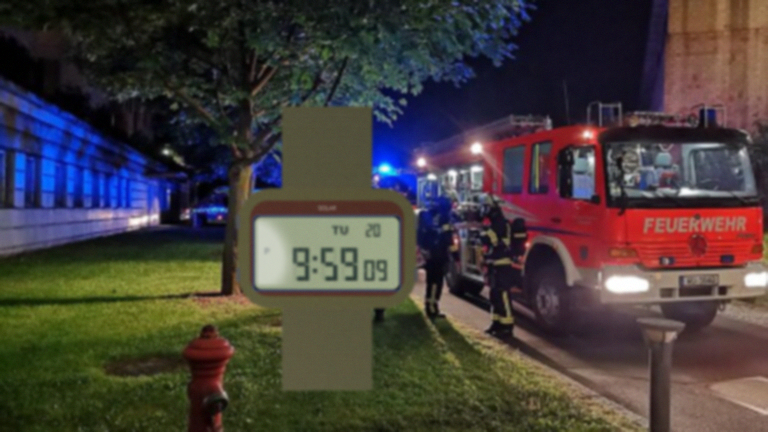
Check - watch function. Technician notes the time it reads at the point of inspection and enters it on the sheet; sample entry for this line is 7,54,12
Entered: 9,59,09
